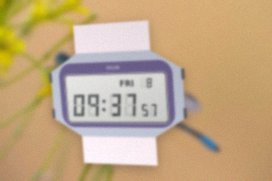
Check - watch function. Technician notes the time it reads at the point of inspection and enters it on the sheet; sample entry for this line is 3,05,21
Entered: 9,37,57
